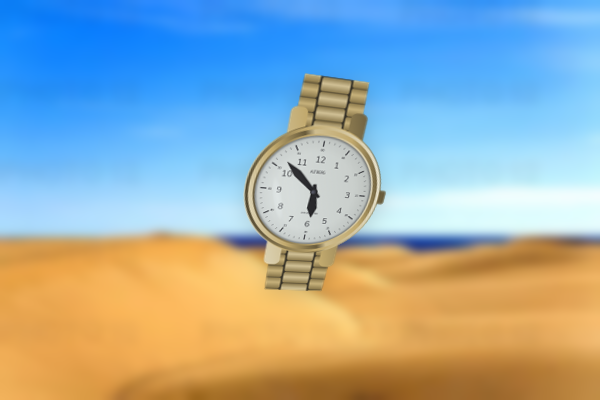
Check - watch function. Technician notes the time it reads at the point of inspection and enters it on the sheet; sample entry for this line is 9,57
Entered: 5,52
